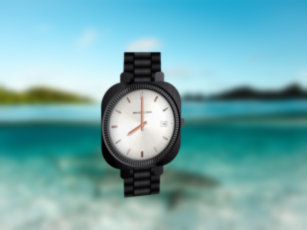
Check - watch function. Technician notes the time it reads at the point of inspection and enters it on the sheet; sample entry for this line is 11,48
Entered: 8,00
